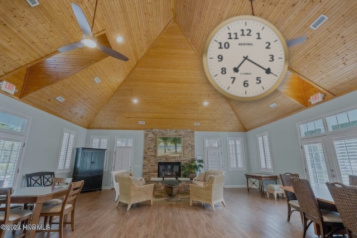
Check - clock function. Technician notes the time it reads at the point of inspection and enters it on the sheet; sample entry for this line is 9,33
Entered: 7,20
